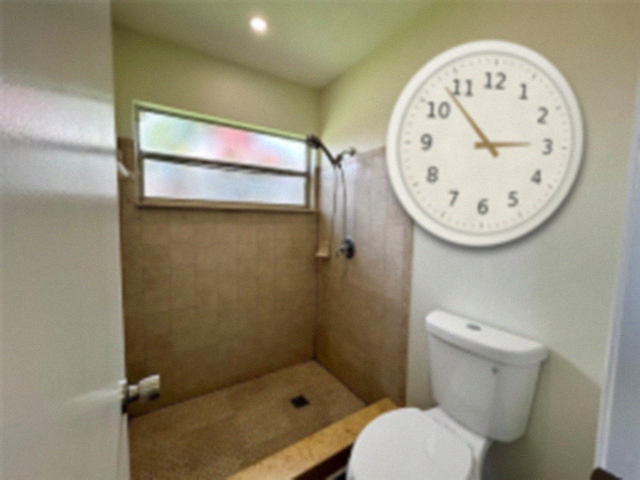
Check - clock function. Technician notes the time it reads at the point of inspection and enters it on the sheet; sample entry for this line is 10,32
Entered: 2,53
